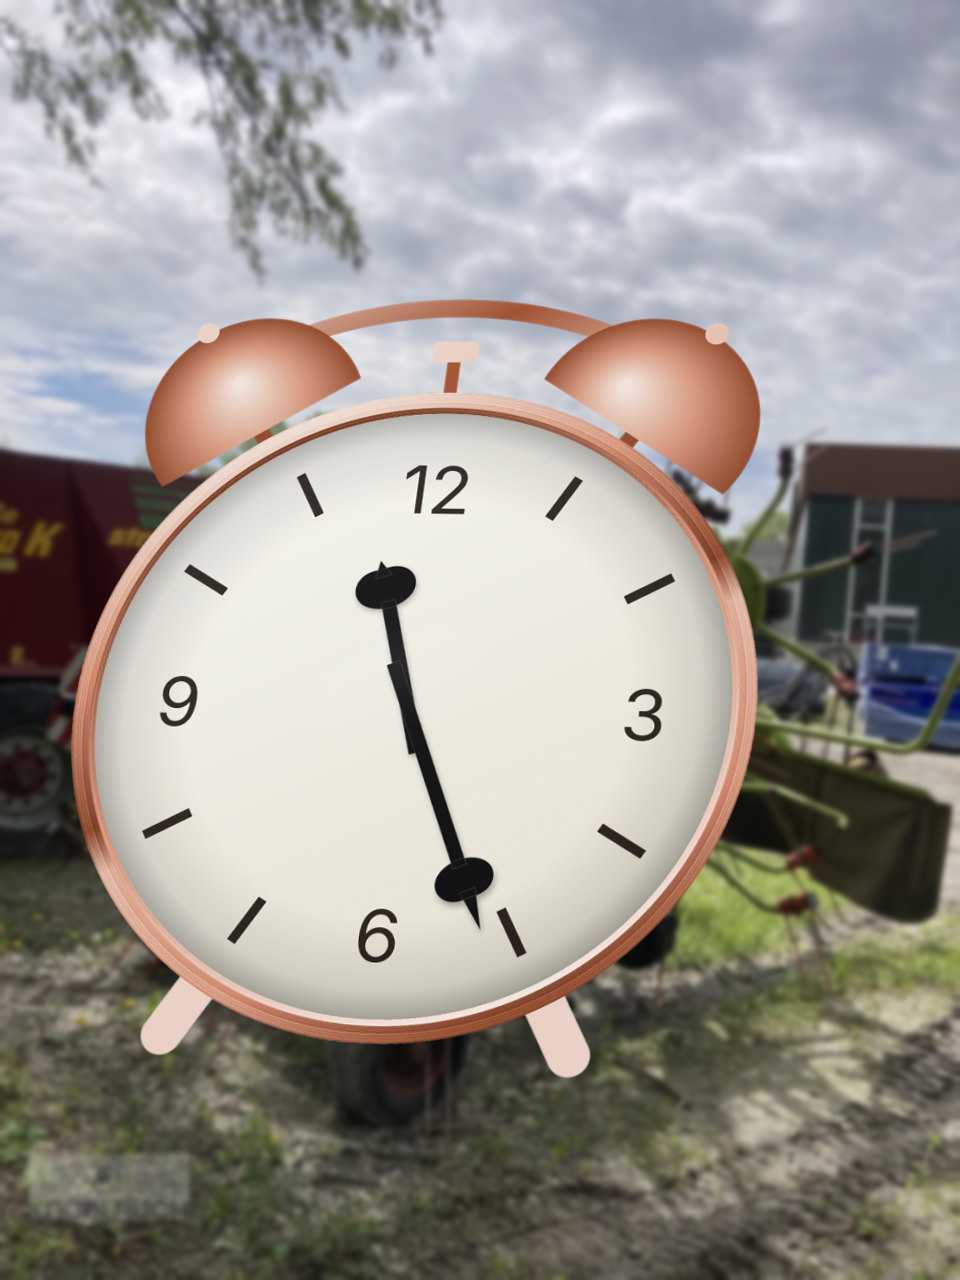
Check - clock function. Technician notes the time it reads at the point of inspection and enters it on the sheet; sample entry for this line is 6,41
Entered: 11,26
